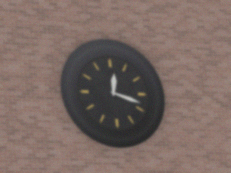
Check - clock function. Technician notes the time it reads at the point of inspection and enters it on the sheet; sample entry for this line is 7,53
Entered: 12,18
